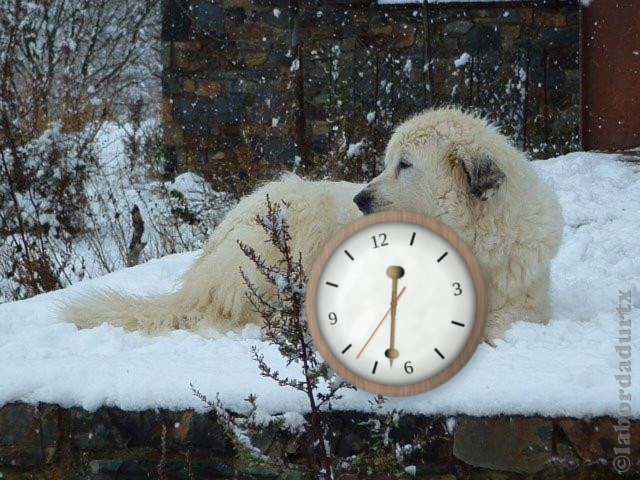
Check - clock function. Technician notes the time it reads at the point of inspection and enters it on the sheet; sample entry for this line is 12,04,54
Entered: 12,32,38
